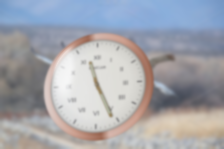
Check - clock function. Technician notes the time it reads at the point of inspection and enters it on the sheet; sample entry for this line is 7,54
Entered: 11,26
